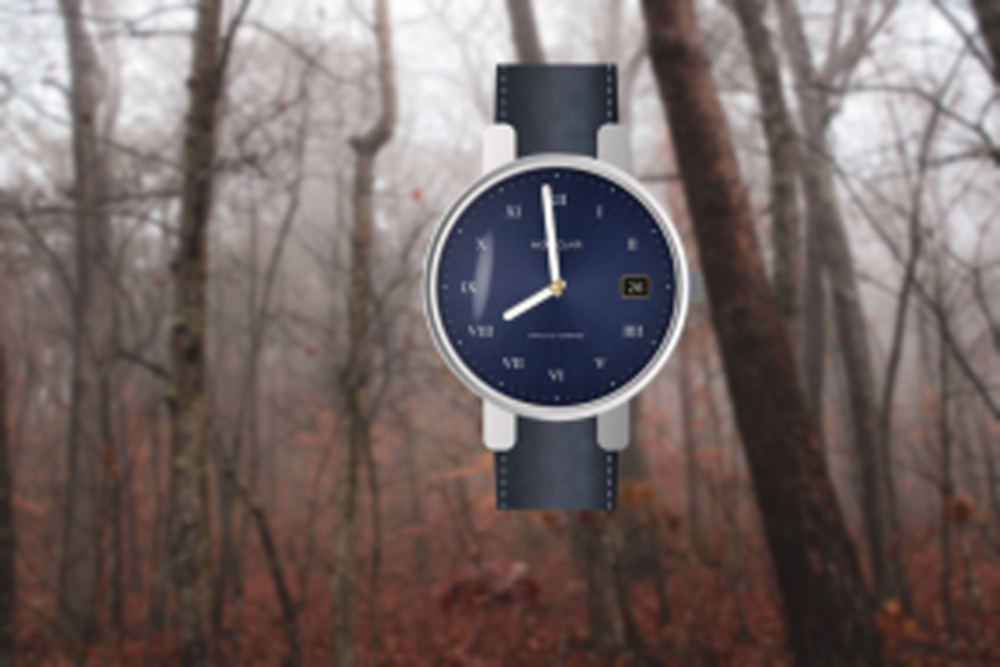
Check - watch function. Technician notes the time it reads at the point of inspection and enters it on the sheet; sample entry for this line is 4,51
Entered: 7,59
